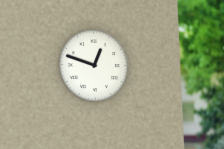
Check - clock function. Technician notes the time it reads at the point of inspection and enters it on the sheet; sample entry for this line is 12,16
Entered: 12,48
